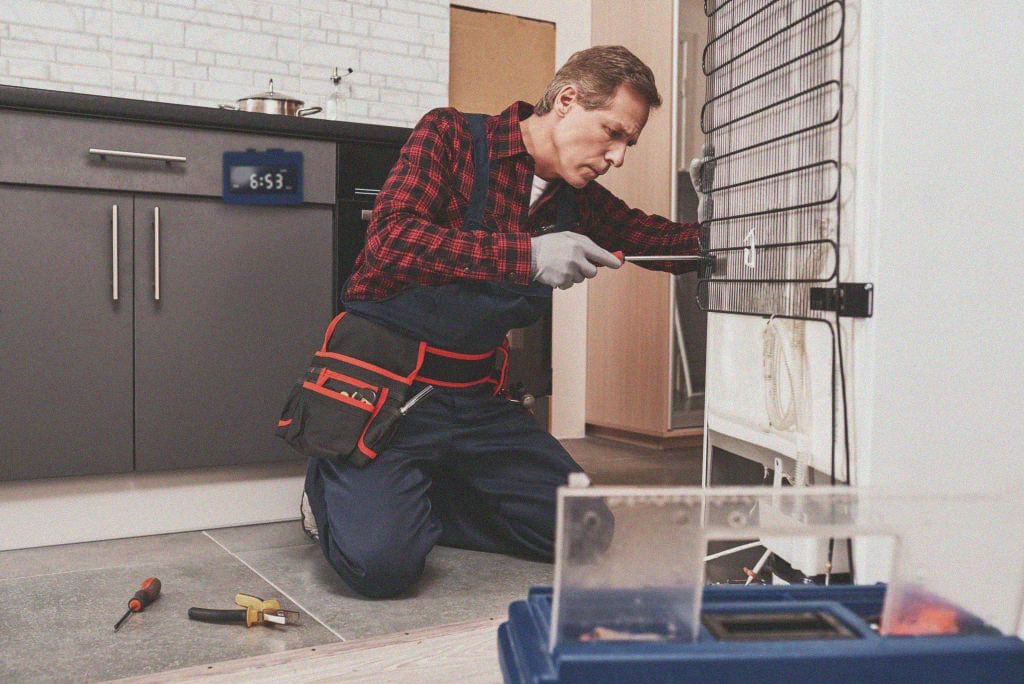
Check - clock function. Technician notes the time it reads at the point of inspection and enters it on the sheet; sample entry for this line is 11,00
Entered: 6,53
